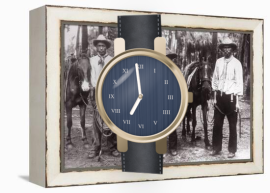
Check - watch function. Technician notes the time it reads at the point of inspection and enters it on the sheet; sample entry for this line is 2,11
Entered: 6,59
